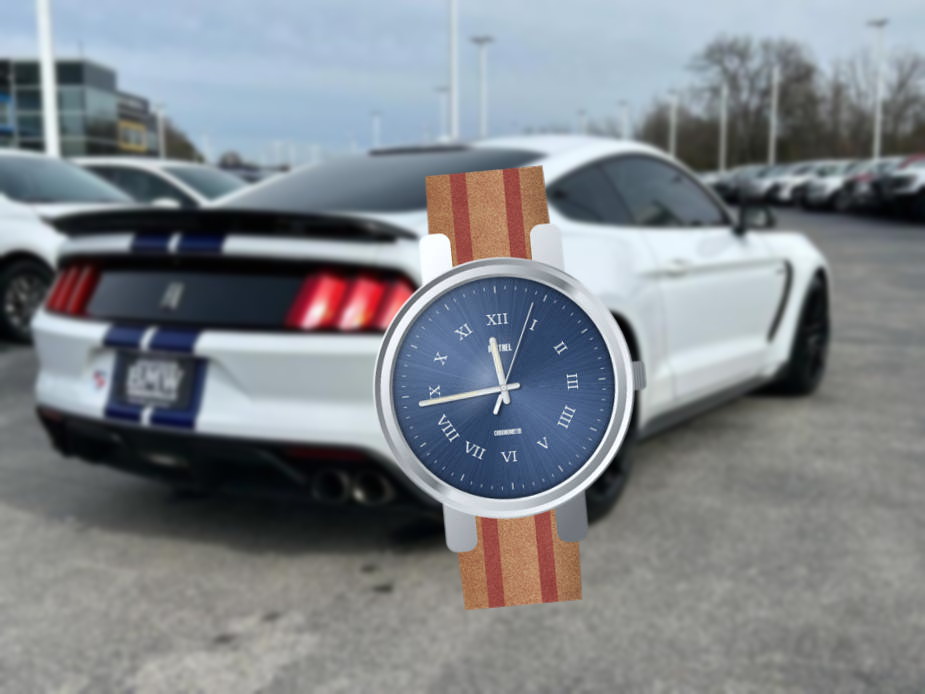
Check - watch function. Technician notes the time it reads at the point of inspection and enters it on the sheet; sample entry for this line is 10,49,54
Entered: 11,44,04
